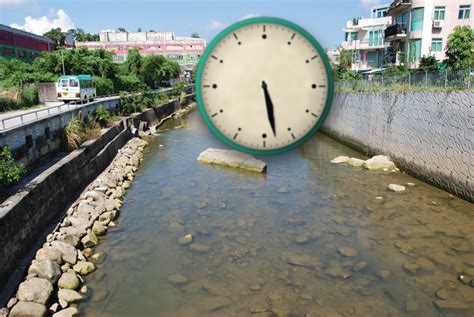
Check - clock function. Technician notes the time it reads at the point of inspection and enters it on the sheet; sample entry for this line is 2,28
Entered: 5,28
